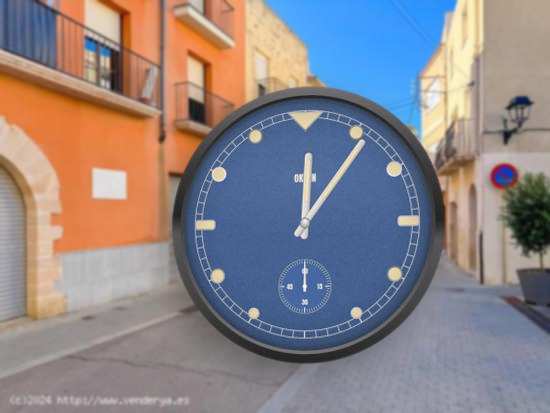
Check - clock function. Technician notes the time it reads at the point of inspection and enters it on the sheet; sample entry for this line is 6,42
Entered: 12,06
